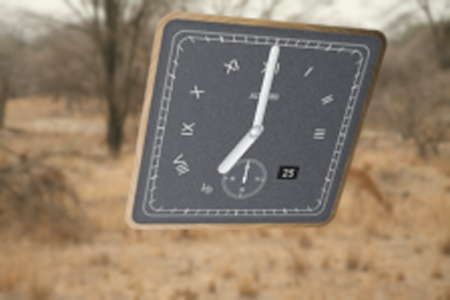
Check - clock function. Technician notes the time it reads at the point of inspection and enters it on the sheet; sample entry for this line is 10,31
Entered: 7,00
